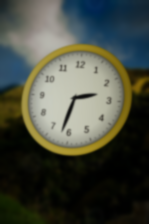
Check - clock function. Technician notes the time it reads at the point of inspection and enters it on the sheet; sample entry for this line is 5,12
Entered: 2,32
